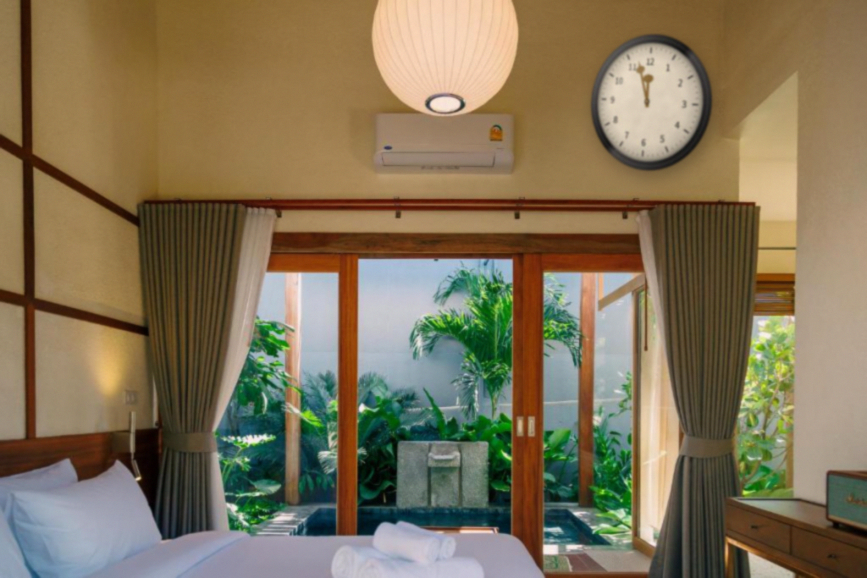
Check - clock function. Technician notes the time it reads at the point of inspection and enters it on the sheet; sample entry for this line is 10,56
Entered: 11,57
